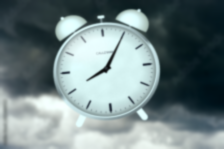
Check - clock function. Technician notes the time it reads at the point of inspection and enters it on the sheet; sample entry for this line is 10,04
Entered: 8,05
